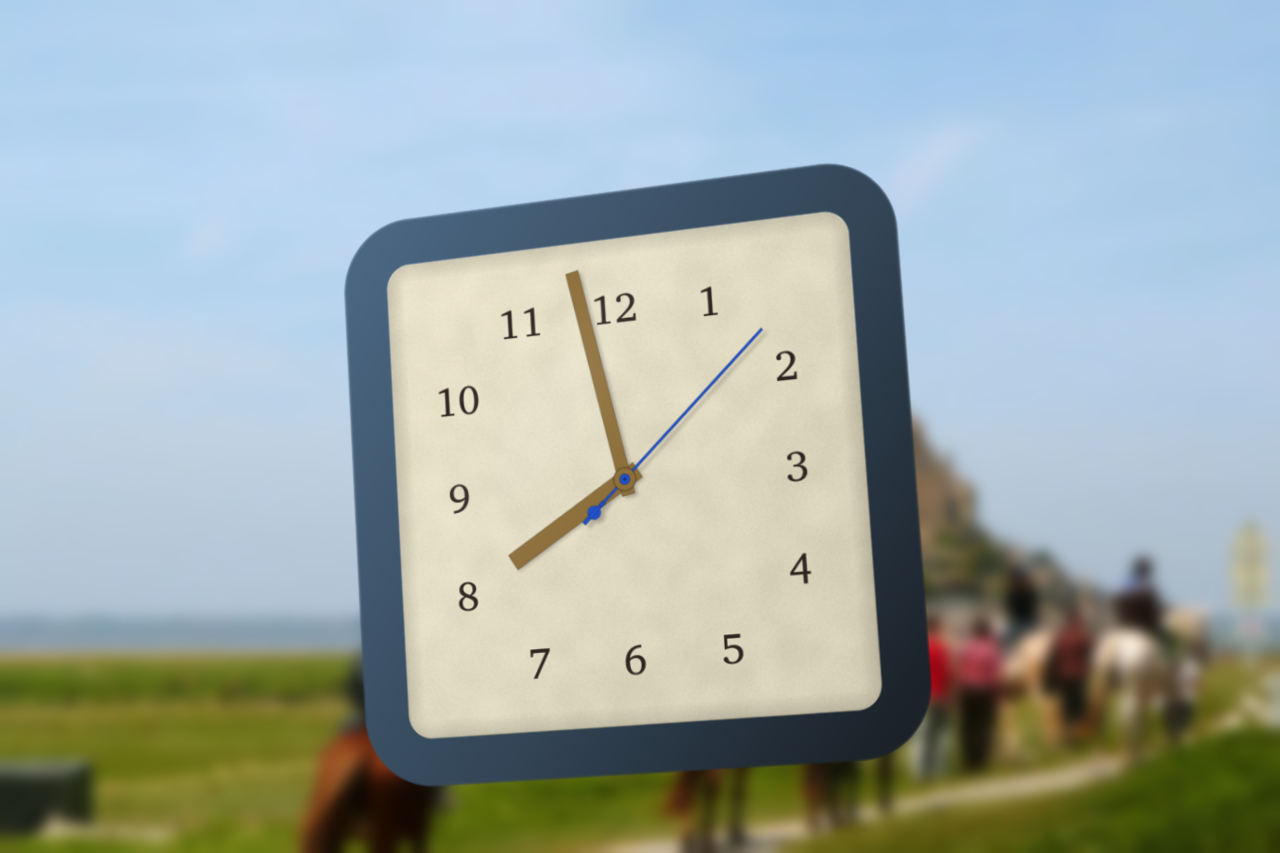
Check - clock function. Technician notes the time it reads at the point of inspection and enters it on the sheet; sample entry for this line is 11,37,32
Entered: 7,58,08
